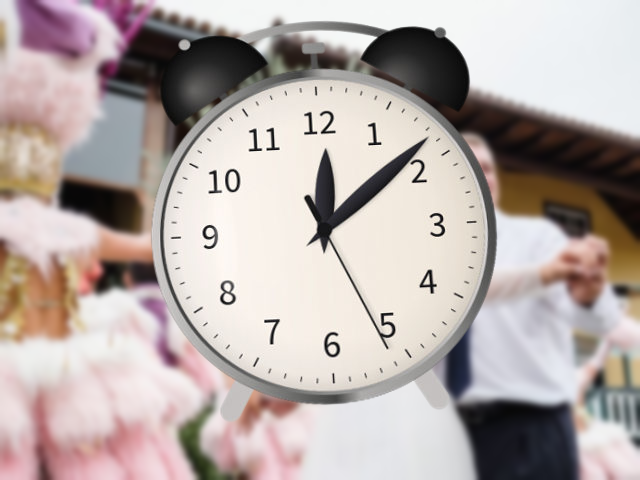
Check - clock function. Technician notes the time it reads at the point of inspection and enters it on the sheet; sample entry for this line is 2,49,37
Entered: 12,08,26
